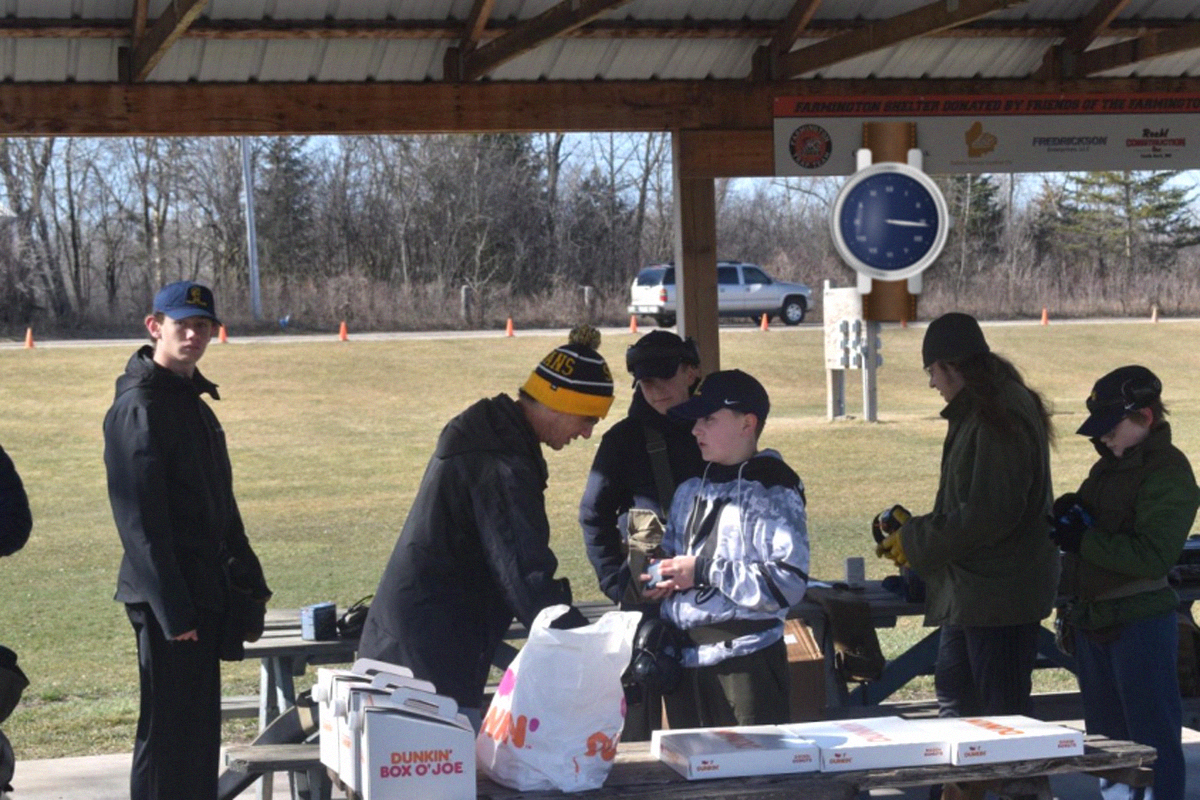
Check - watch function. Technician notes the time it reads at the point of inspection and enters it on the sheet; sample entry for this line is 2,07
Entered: 3,16
